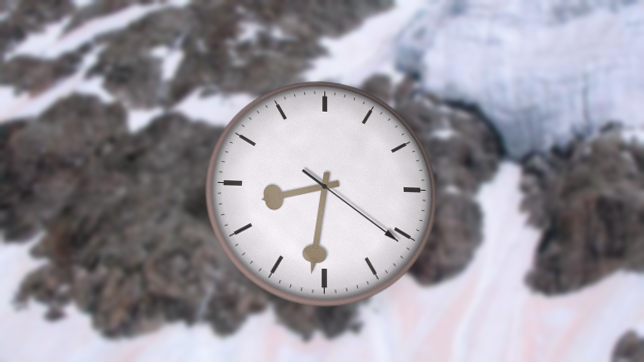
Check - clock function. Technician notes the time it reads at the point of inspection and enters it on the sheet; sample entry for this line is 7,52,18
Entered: 8,31,21
